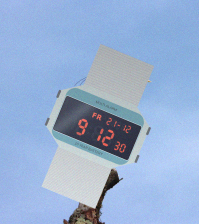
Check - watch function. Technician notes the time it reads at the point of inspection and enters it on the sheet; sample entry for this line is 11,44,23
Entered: 9,12,30
